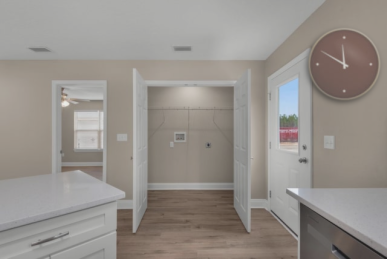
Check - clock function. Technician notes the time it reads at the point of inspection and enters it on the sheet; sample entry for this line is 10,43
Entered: 11,50
